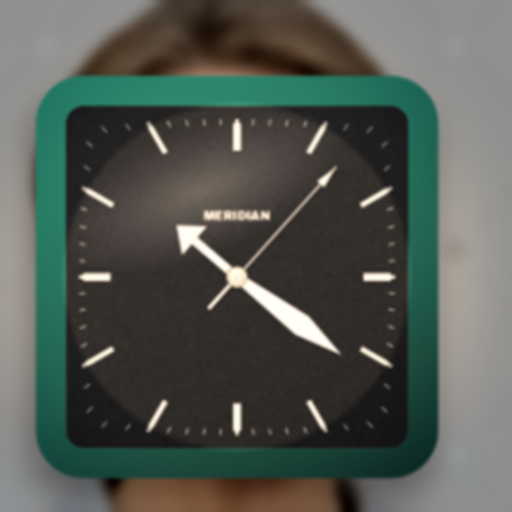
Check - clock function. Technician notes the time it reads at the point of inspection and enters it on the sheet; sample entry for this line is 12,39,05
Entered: 10,21,07
